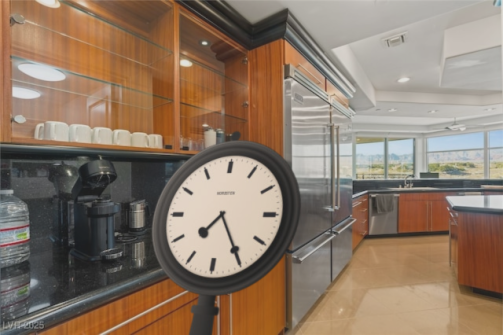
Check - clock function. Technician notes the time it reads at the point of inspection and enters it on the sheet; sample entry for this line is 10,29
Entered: 7,25
